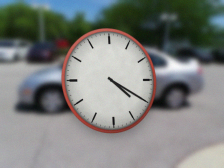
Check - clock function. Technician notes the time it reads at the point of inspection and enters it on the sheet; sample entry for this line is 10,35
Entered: 4,20
